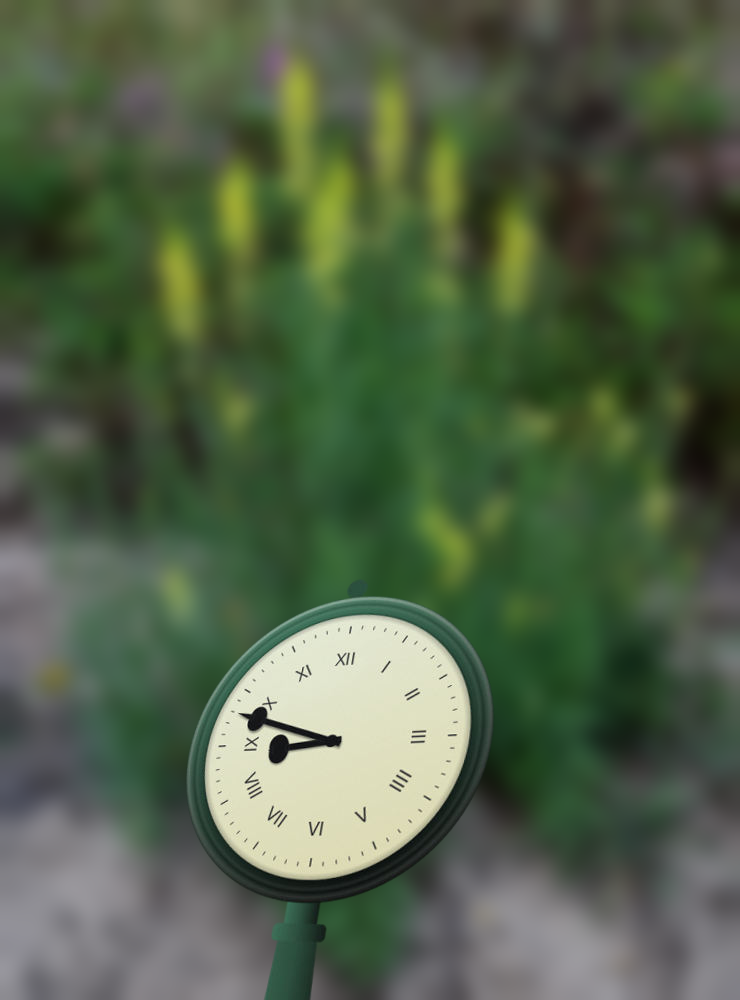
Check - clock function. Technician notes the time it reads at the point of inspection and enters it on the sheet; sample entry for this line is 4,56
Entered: 8,48
